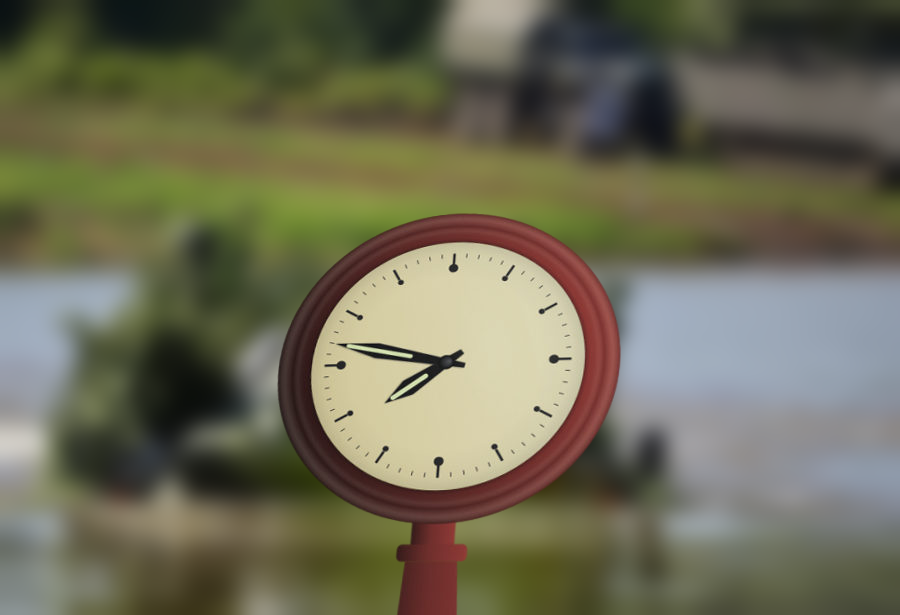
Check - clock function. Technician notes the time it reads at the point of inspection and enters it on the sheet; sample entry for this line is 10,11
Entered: 7,47
